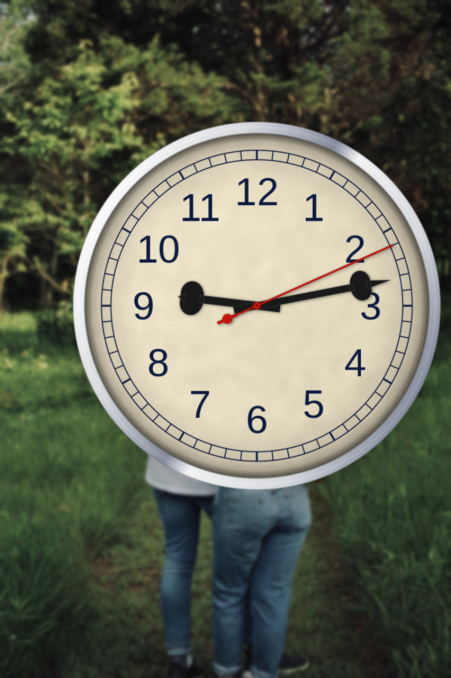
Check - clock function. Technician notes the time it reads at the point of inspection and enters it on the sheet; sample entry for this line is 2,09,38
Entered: 9,13,11
